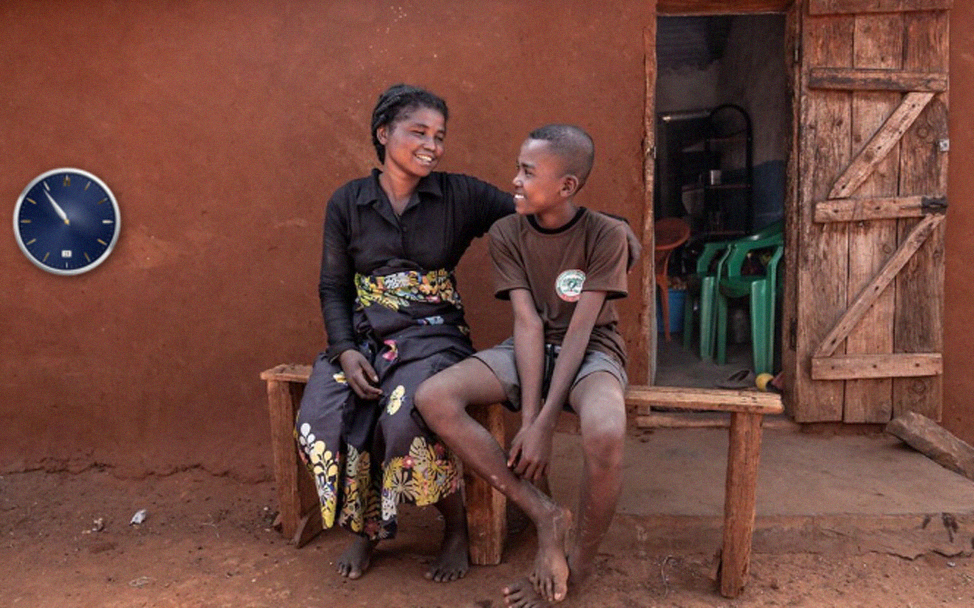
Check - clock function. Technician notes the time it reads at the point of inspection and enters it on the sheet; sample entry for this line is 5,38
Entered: 10,54
